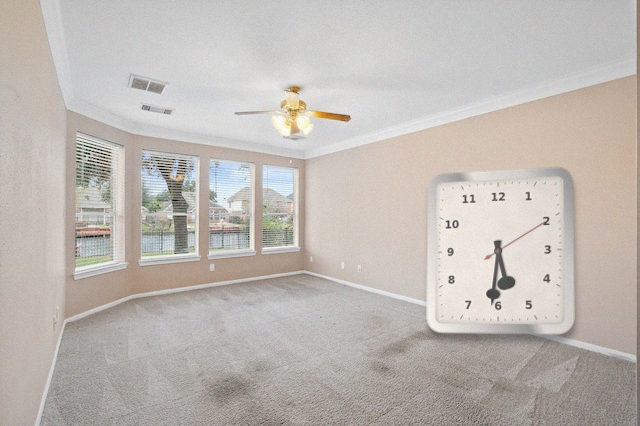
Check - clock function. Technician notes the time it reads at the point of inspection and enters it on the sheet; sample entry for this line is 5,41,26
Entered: 5,31,10
